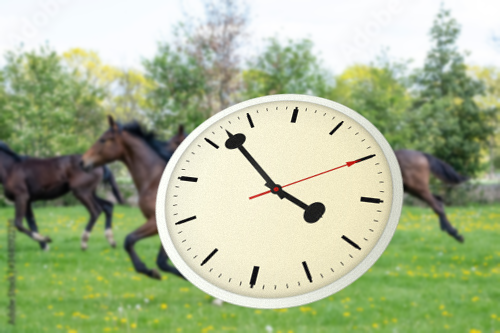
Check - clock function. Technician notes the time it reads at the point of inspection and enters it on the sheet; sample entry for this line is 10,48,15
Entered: 3,52,10
